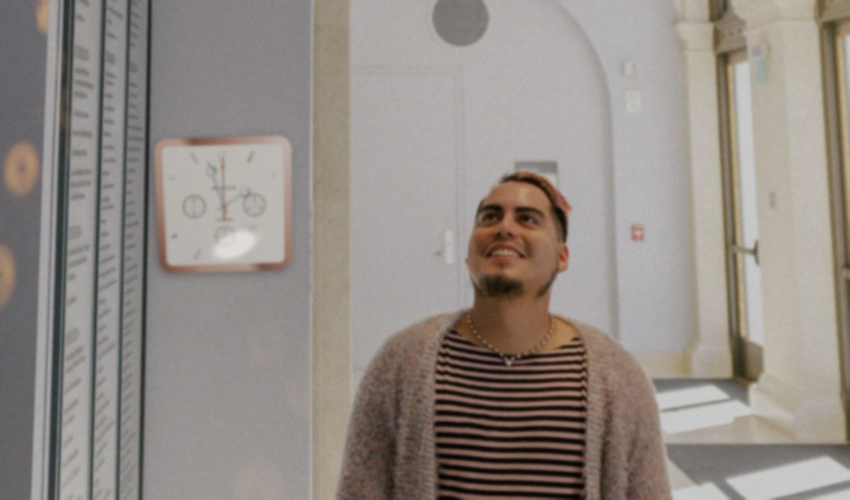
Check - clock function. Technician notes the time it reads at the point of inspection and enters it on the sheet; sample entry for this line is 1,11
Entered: 1,57
